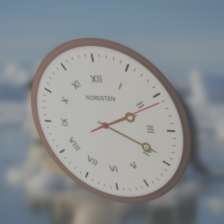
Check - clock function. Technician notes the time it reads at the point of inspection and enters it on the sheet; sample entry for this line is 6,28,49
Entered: 2,19,11
